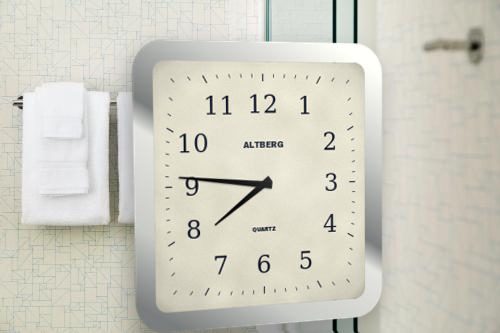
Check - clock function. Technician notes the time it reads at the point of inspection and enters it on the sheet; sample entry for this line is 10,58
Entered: 7,46
